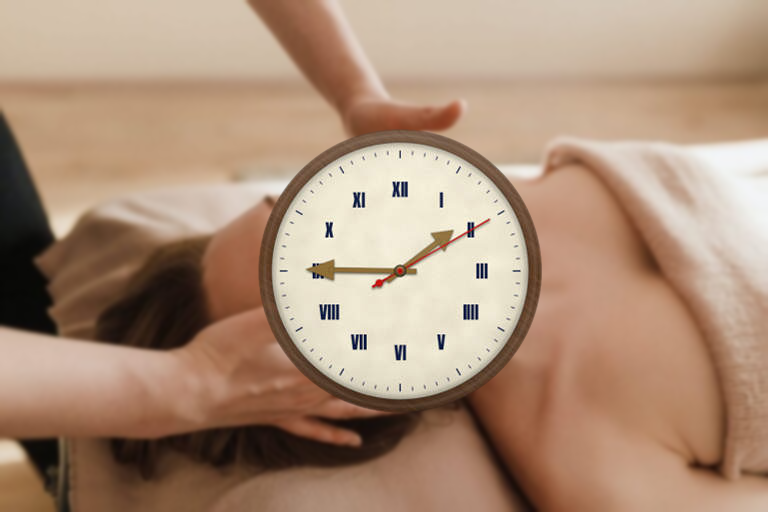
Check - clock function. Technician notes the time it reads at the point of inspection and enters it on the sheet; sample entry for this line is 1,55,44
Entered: 1,45,10
